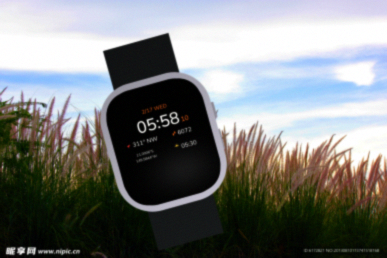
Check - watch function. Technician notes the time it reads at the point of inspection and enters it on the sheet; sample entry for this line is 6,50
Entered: 5,58
